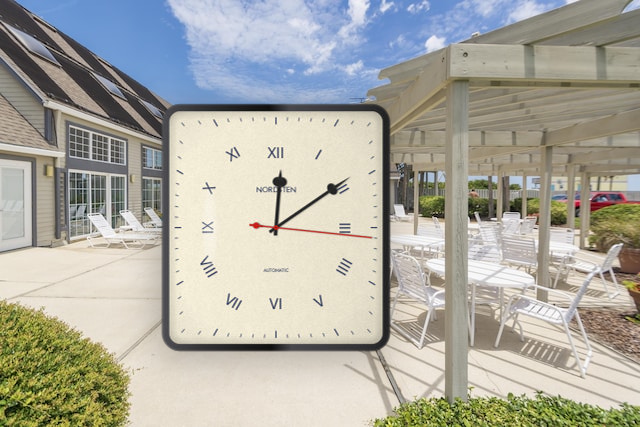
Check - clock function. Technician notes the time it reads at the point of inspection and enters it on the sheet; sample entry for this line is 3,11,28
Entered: 12,09,16
